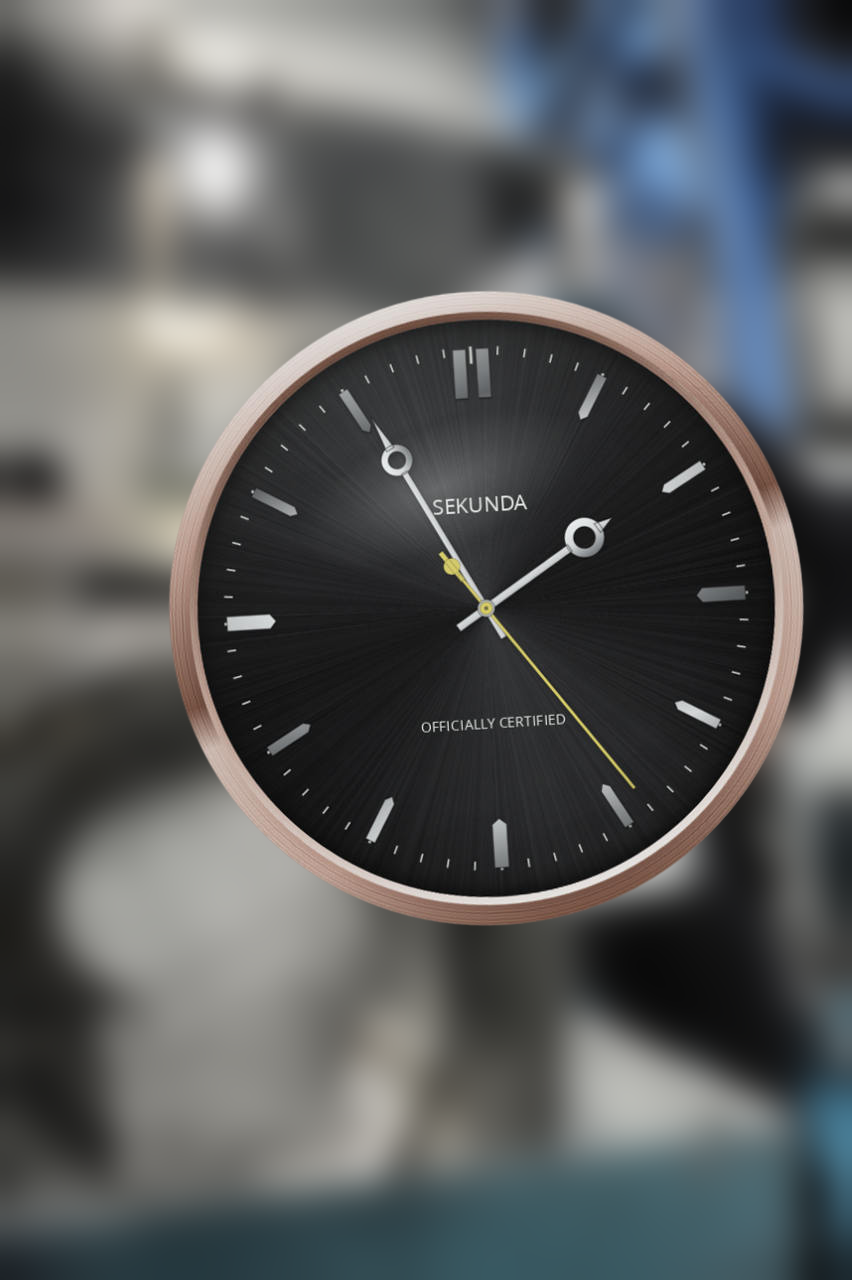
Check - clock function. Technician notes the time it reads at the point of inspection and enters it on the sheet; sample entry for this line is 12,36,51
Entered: 1,55,24
